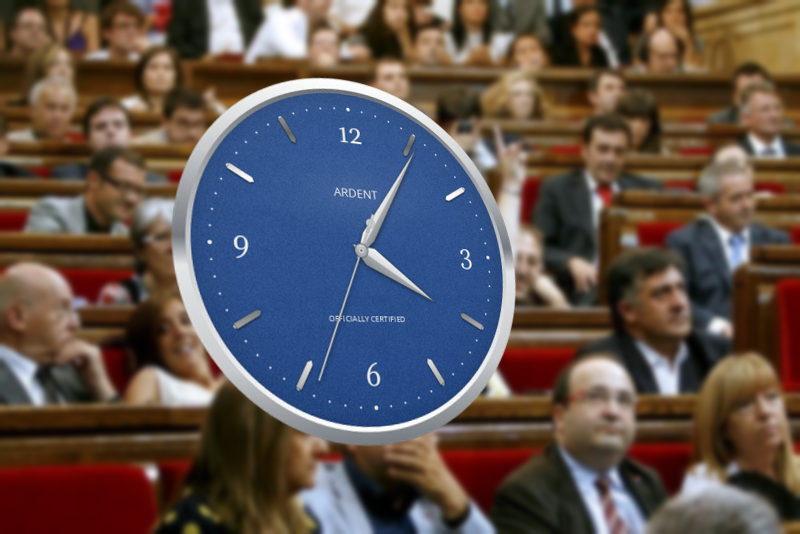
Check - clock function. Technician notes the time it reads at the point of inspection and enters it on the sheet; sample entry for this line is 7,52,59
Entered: 4,05,34
